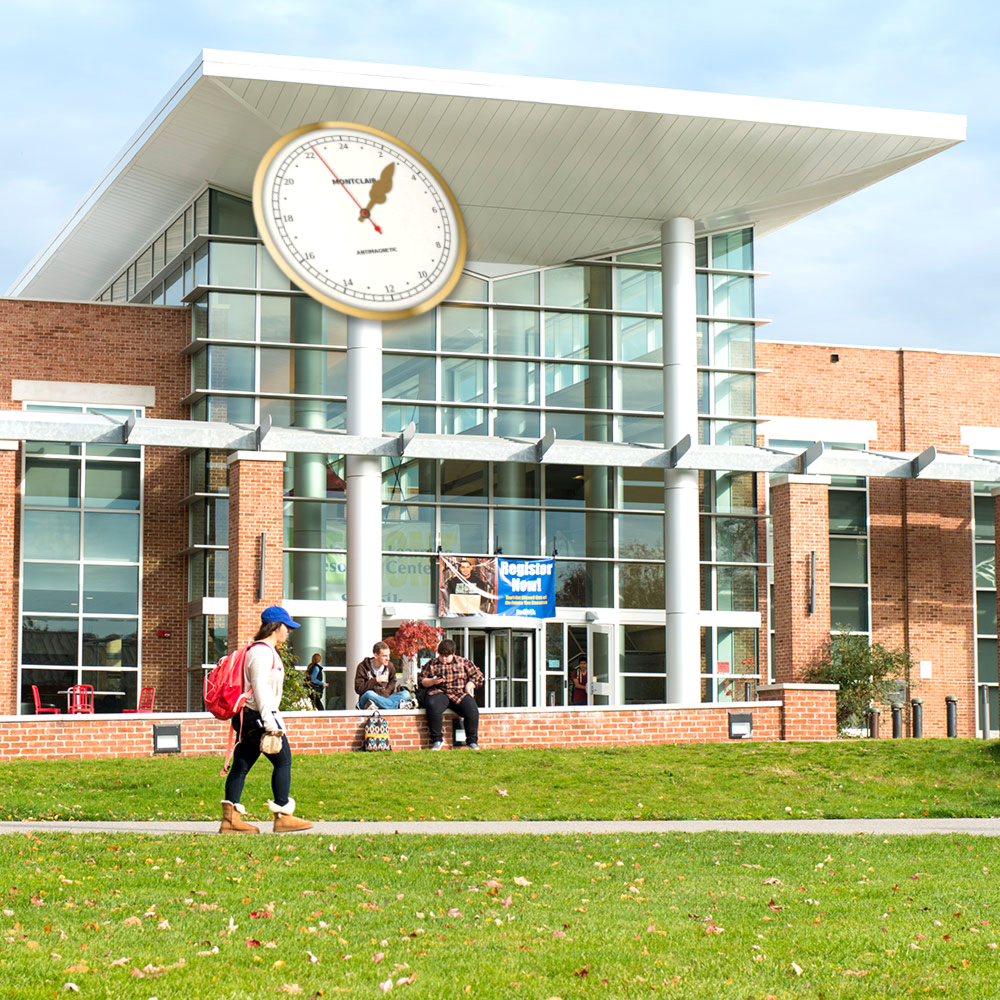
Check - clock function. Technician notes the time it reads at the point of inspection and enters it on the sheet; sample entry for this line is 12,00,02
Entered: 3,06,56
